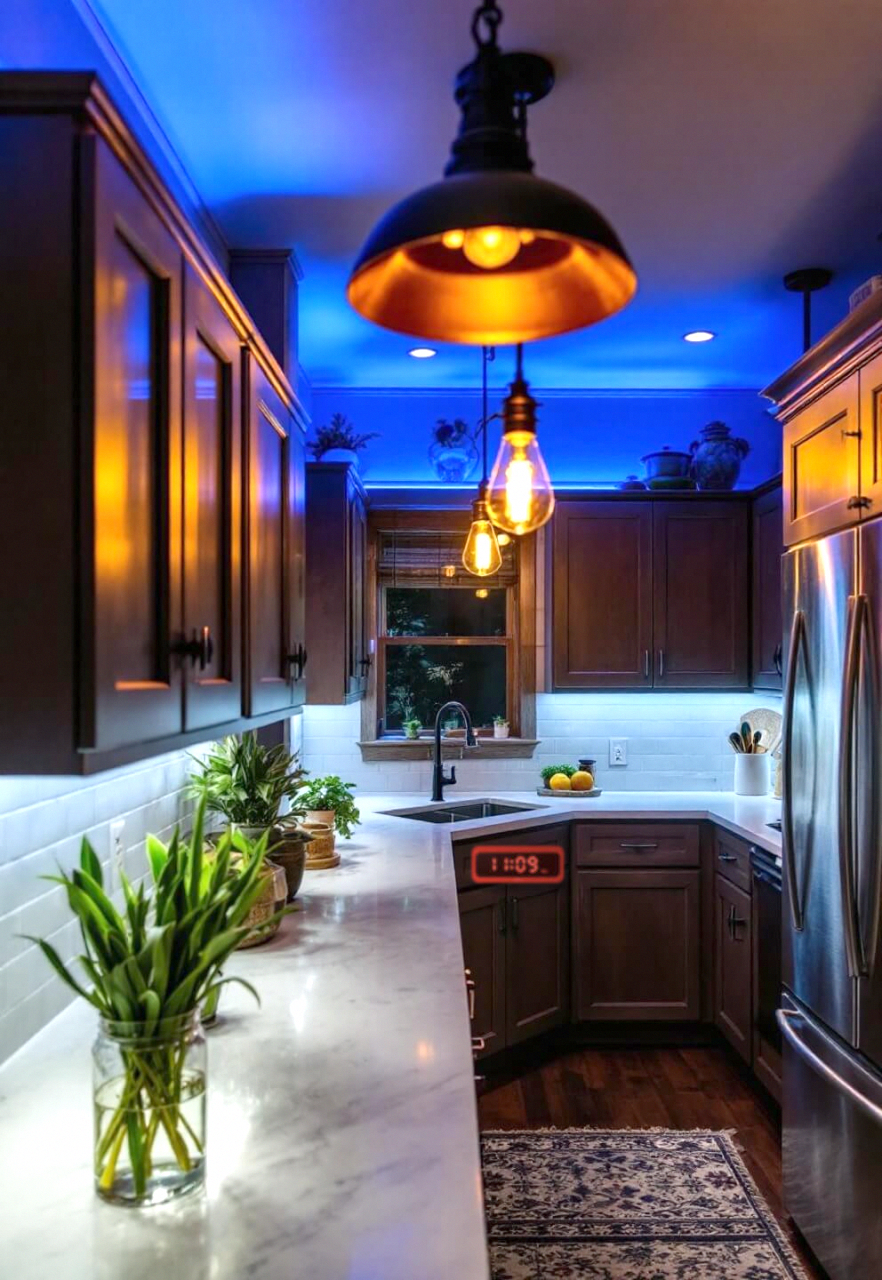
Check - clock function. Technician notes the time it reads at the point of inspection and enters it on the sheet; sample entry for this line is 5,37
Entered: 11,09
